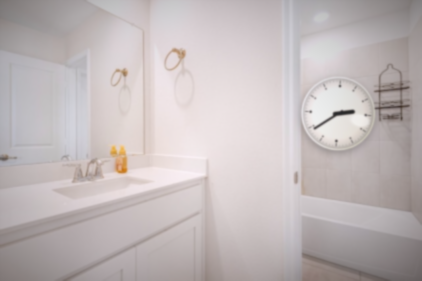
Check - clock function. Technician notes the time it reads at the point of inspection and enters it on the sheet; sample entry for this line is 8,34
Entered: 2,39
